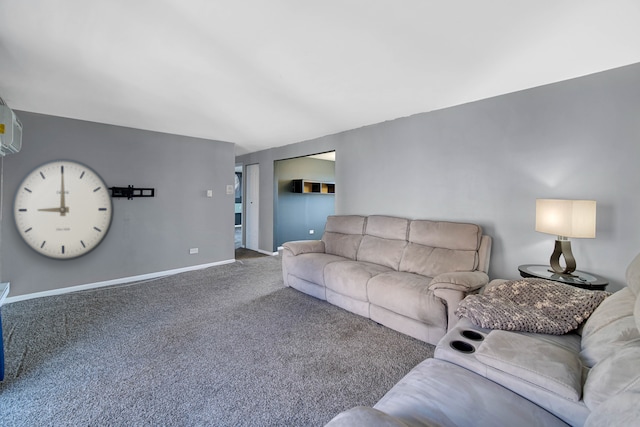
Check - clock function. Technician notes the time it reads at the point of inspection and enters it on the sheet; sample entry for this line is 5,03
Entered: 9,00
